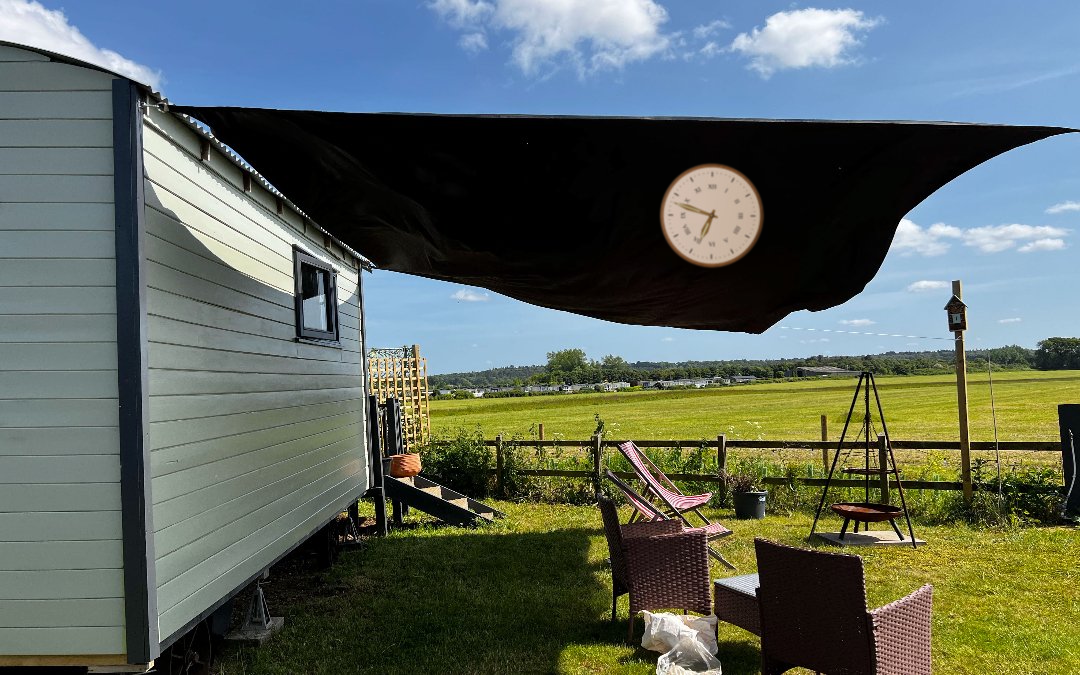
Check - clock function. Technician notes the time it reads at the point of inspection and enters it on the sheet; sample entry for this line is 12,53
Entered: 6,48
